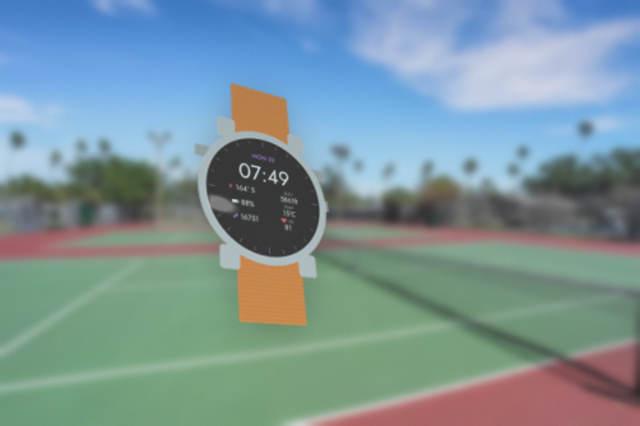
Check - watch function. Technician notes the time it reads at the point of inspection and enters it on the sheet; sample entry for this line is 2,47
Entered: 7,49
